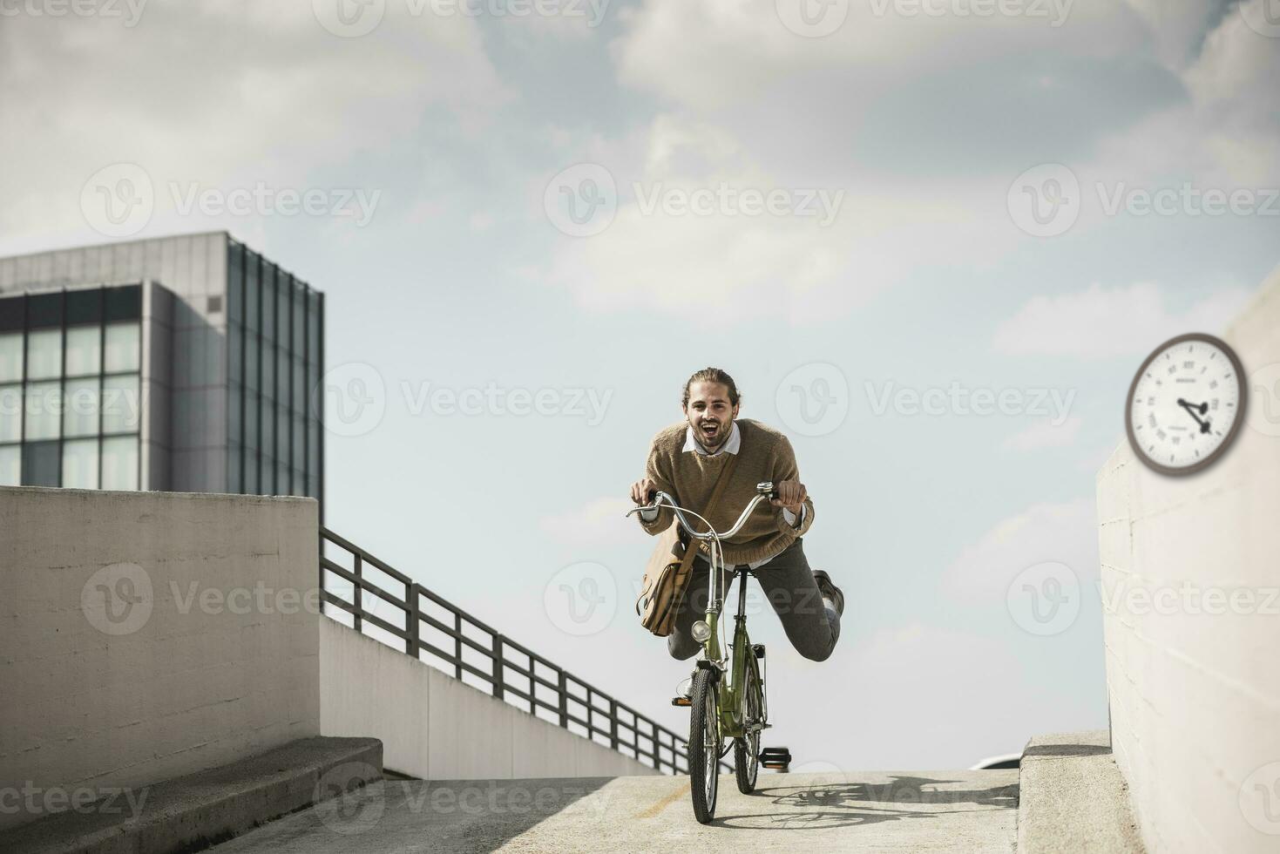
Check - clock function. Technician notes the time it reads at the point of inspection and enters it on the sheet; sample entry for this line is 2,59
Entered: 3,21
